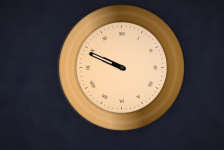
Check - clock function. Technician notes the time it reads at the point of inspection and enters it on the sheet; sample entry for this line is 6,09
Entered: 9,49
